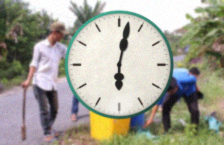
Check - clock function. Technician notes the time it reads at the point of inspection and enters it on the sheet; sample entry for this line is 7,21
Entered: 6,02
